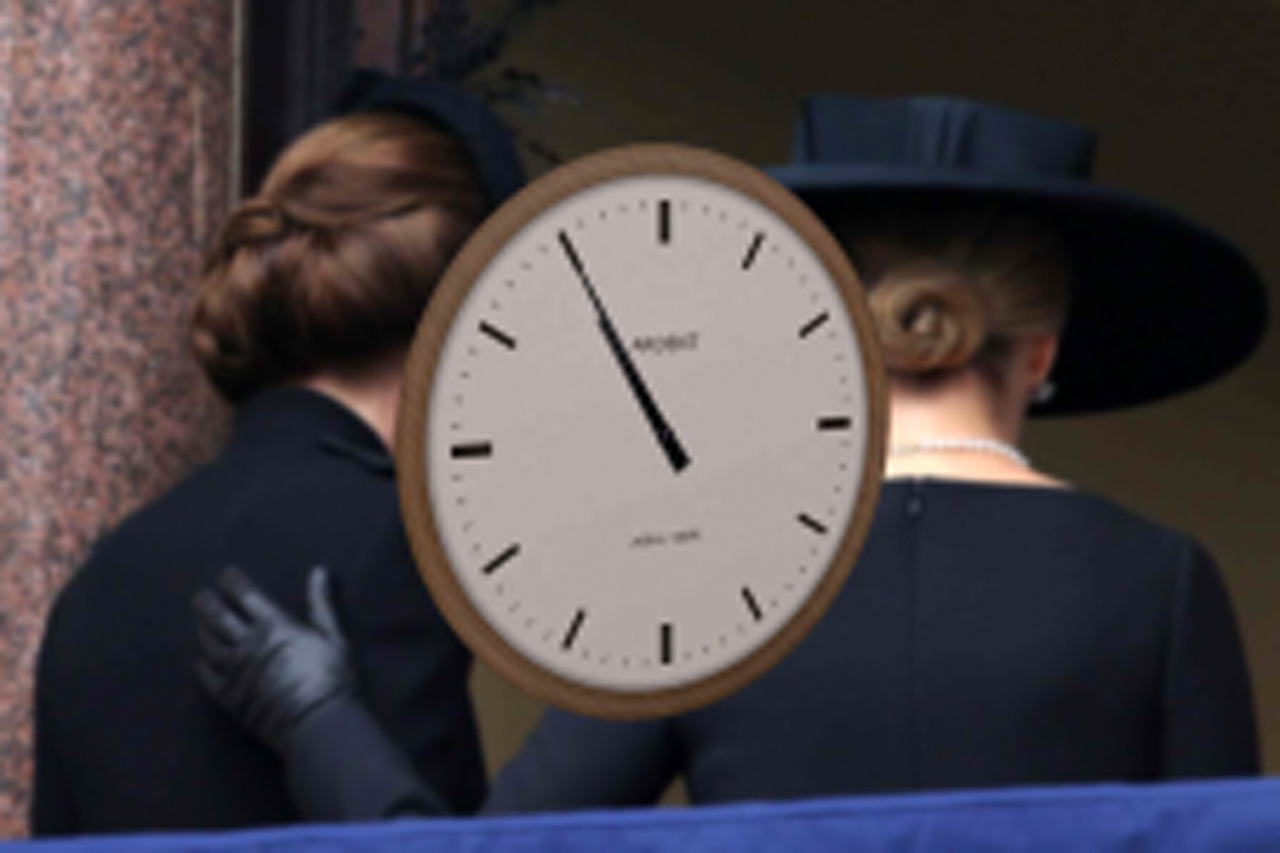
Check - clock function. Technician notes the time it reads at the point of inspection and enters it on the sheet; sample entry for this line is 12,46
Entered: 10,55
